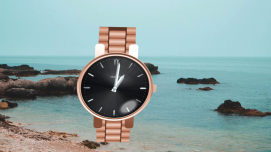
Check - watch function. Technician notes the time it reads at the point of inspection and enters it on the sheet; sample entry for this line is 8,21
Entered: 1,01
